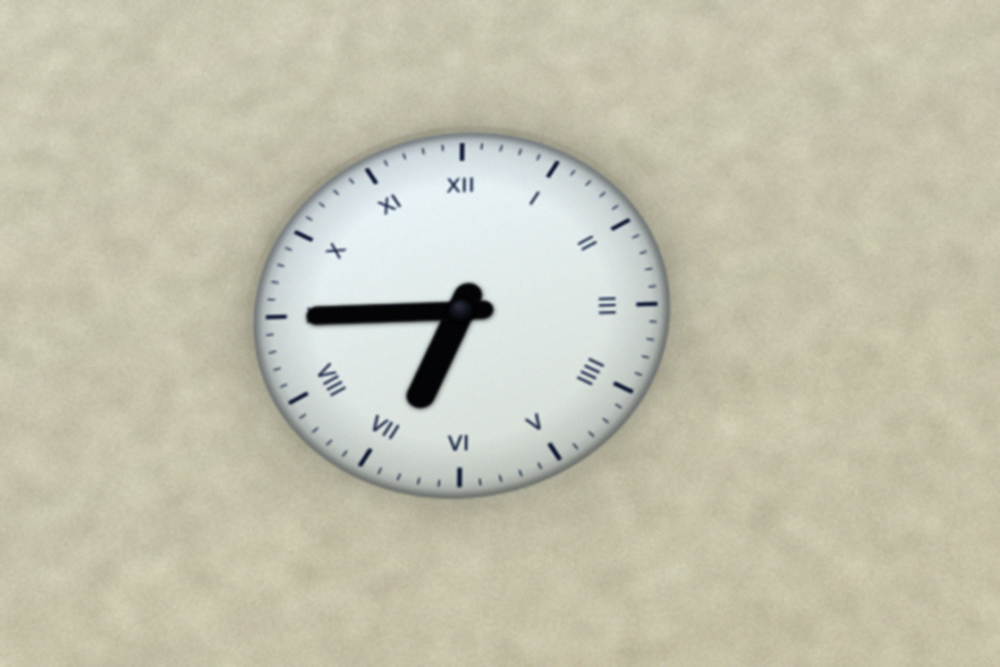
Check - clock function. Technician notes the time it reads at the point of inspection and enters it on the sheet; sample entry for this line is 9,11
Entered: 6,45
